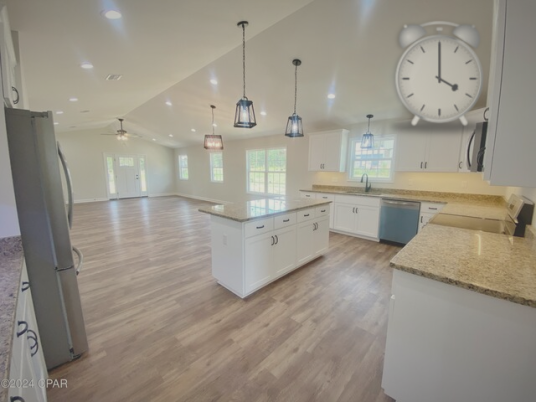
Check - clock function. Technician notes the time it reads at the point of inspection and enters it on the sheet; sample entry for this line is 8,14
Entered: 4,00
